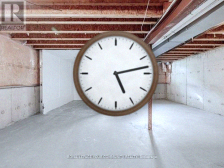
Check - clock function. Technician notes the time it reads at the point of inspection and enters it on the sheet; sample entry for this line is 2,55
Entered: 5,13
